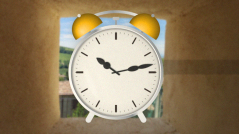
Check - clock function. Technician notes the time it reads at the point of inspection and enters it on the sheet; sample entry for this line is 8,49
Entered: 10,13
